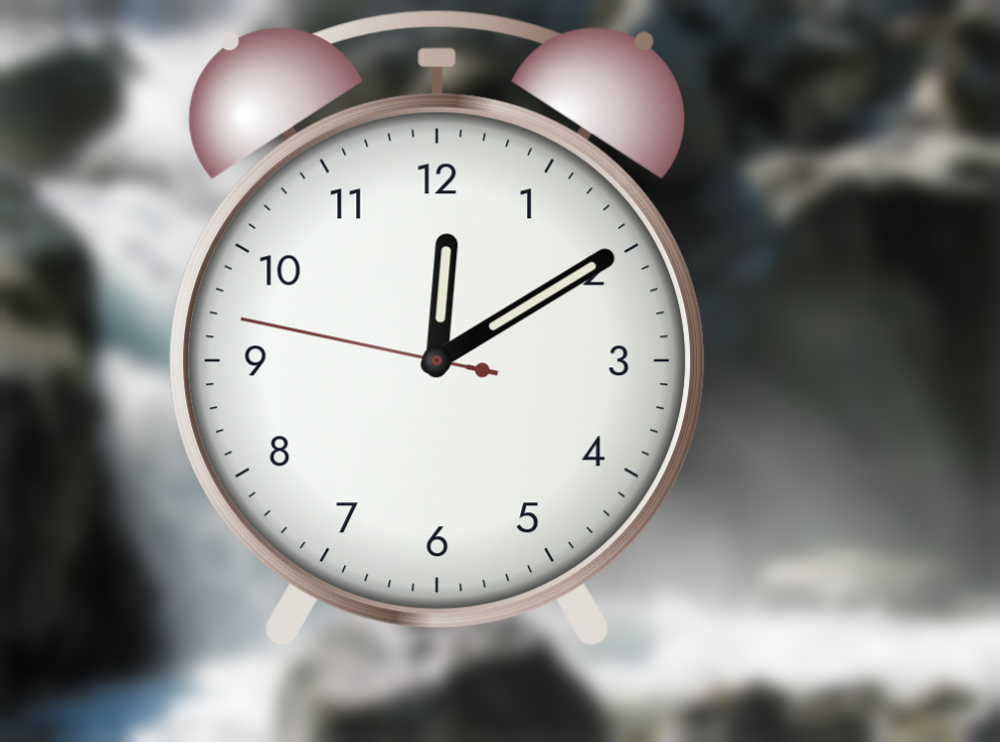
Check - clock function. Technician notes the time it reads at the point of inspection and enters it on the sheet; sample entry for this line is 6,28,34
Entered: 12,09,47
